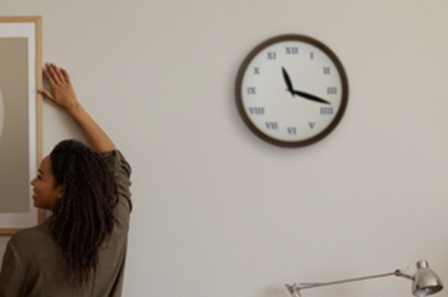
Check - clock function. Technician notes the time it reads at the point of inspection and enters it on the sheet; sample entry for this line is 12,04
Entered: 11,18
